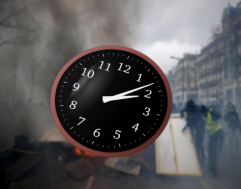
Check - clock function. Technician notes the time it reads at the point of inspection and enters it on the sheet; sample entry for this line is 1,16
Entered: 2,08
